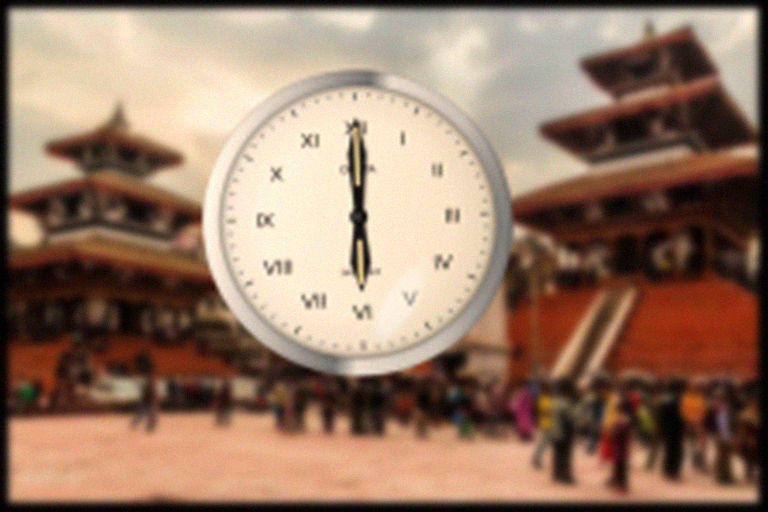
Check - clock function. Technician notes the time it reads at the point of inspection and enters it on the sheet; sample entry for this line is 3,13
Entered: 6,00
